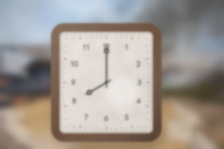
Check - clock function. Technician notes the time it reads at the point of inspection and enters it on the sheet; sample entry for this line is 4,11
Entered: 8,00
